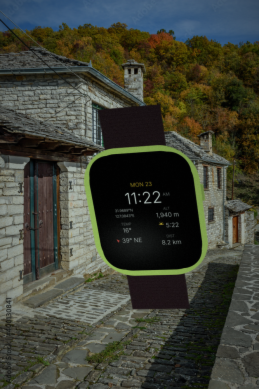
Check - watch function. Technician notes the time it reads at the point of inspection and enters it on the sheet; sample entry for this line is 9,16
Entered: 11,22
